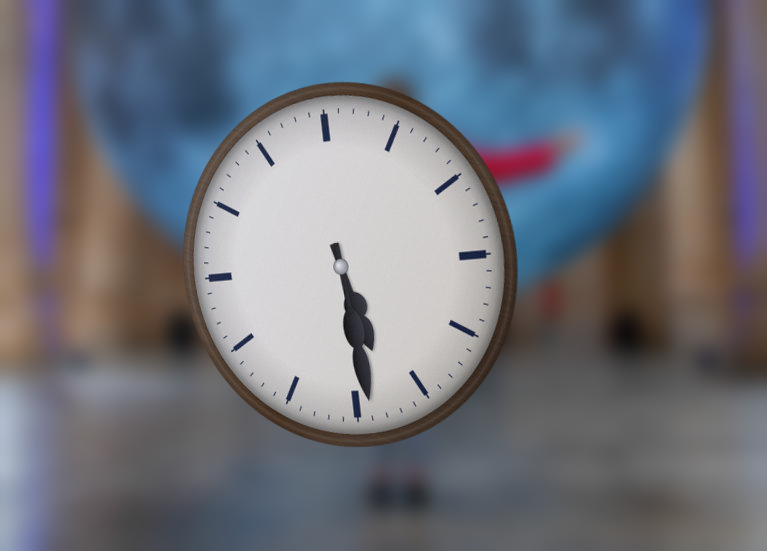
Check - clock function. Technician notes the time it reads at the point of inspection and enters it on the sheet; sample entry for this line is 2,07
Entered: 5,29
